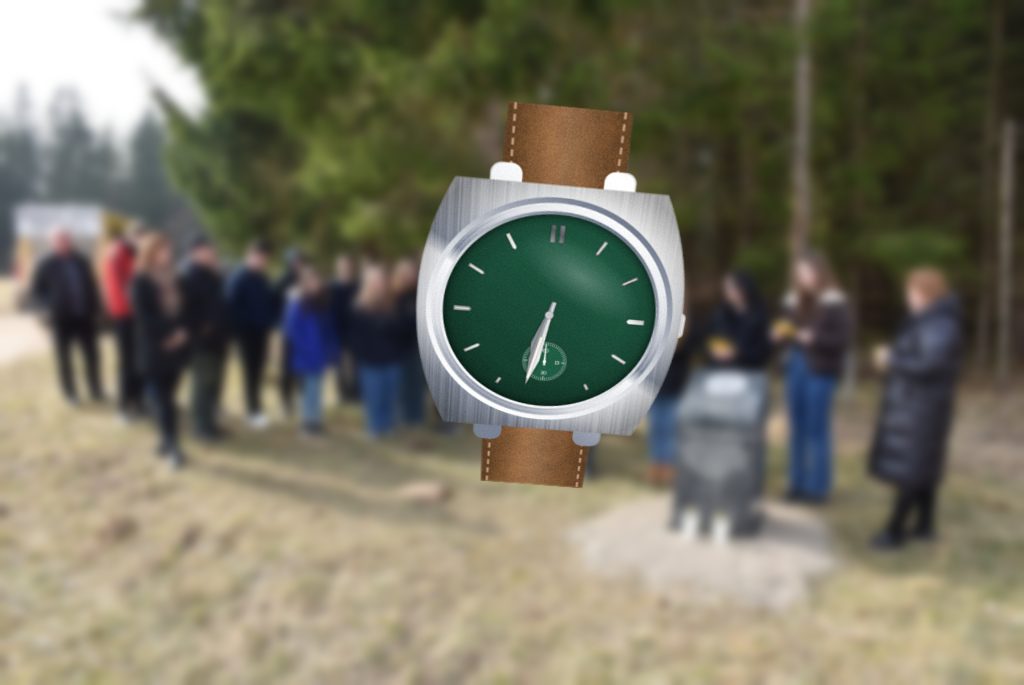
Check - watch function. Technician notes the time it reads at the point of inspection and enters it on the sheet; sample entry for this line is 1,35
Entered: 6,32
